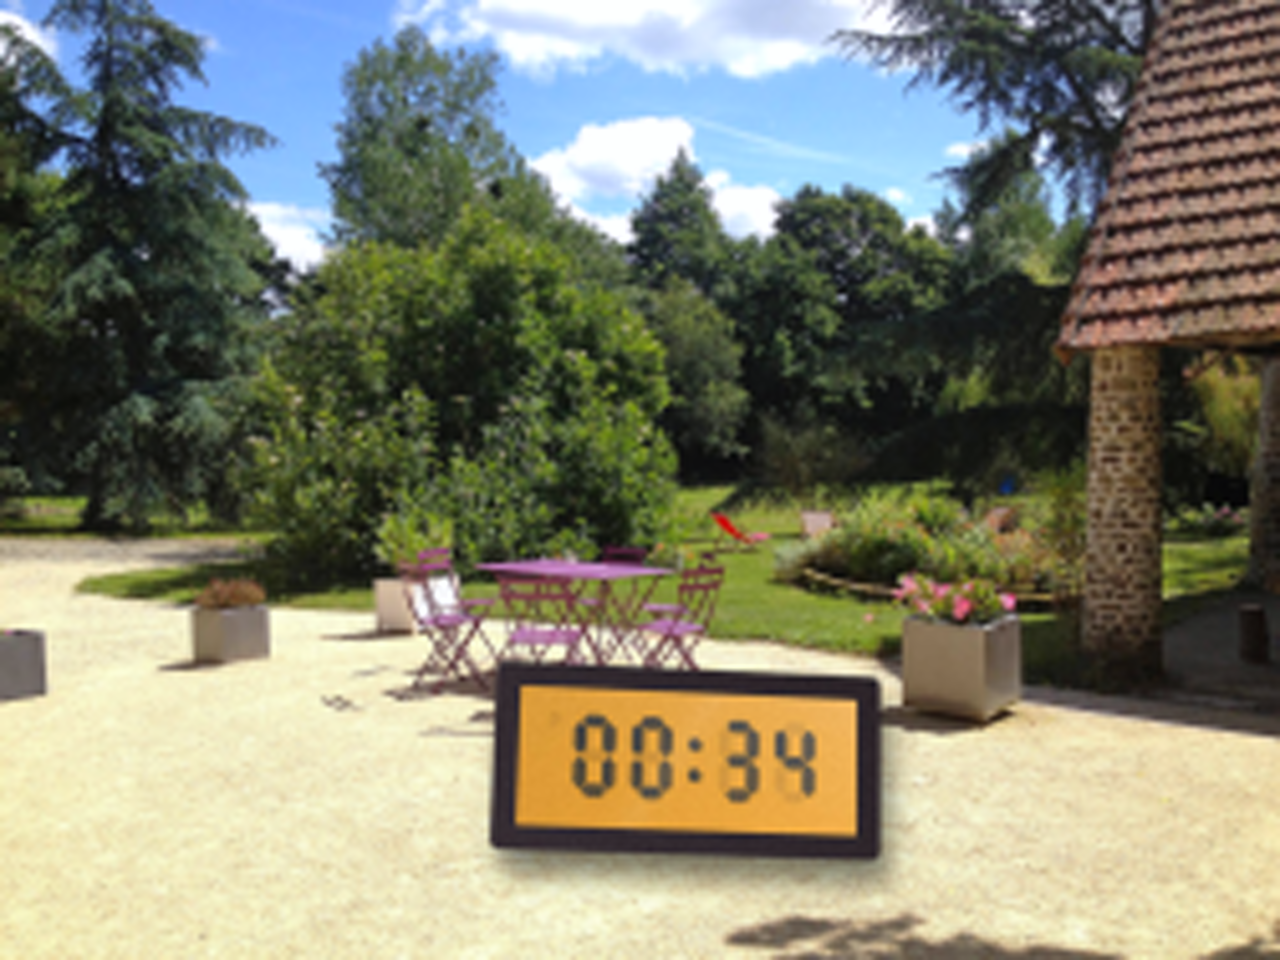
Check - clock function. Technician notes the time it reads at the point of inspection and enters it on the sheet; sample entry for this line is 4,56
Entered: 0,34
